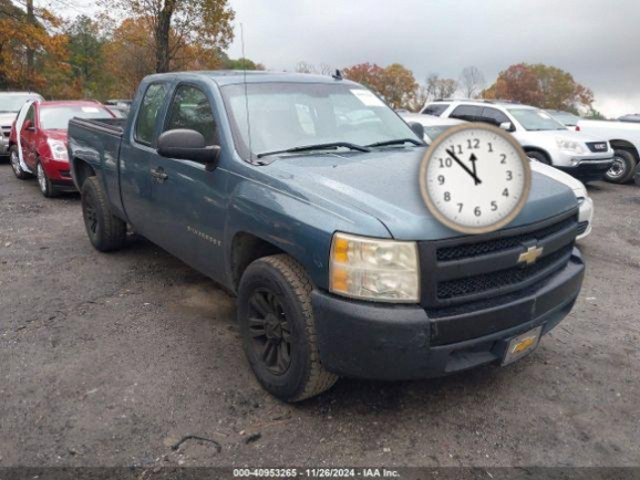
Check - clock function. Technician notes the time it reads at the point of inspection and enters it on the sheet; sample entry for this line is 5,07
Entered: 11,53
